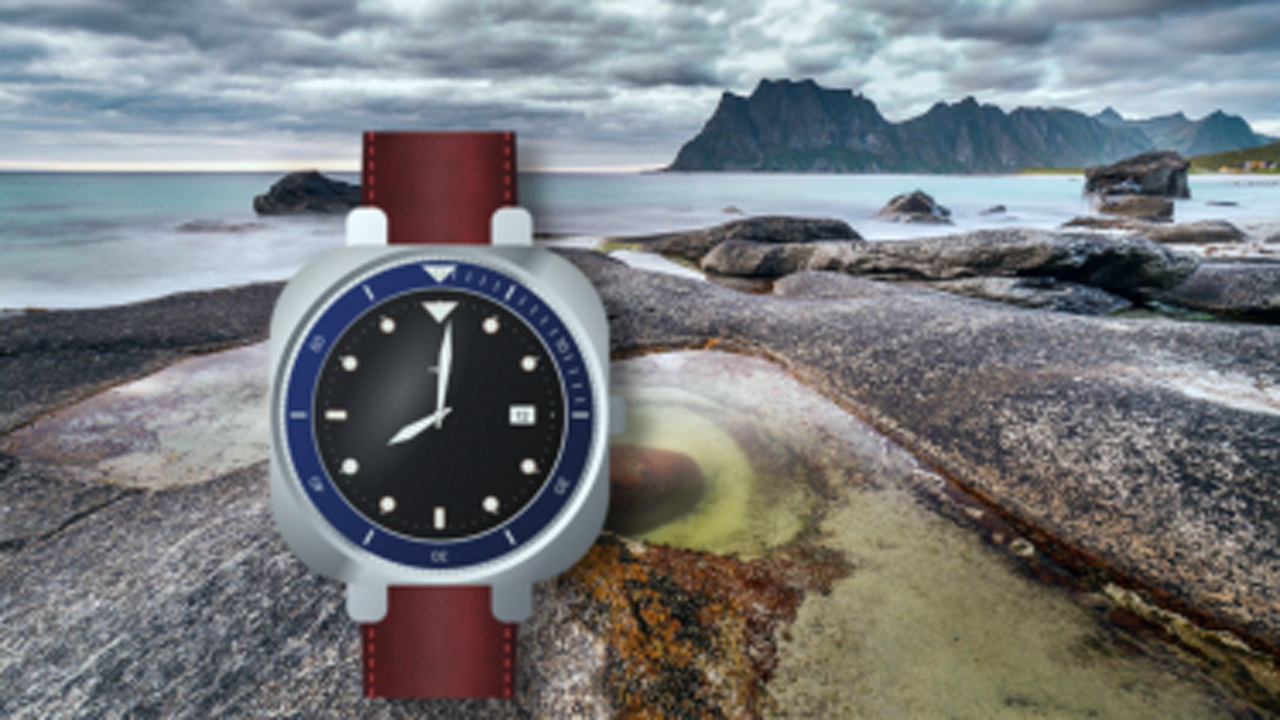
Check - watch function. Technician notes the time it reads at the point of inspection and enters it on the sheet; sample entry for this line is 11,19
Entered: 8,01
